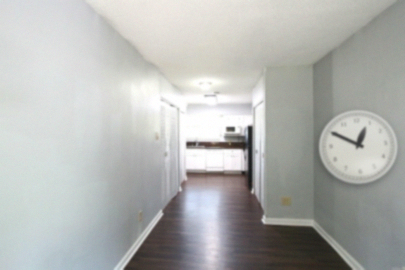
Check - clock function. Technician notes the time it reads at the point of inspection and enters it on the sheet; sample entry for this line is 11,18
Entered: 12,50
